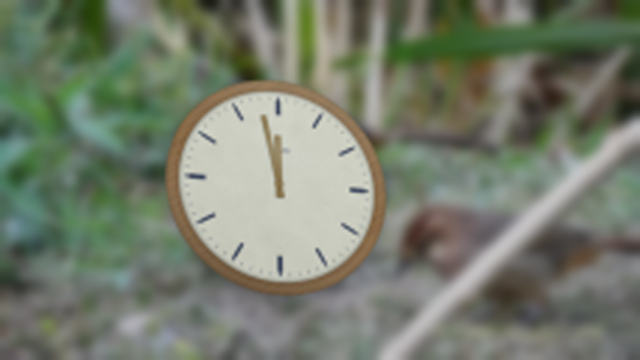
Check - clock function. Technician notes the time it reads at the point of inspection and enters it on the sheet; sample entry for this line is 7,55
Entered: 11,58
